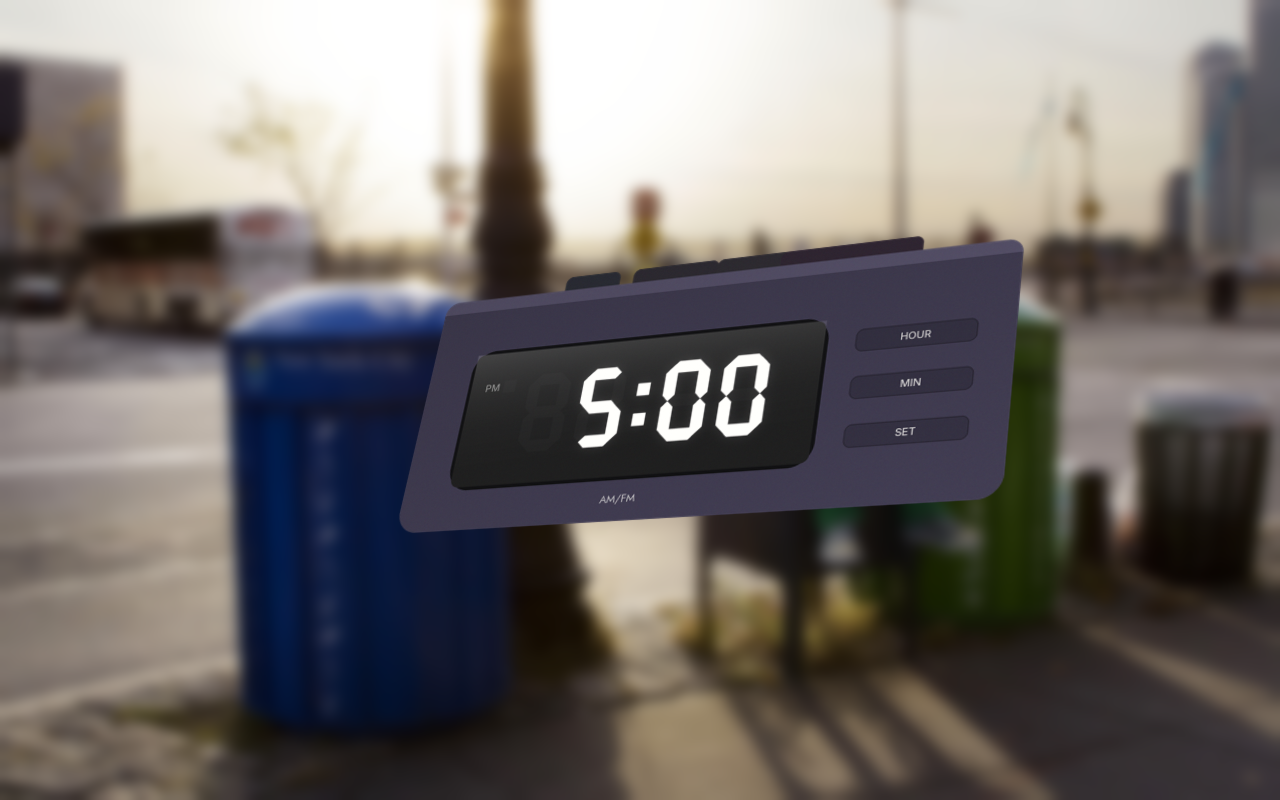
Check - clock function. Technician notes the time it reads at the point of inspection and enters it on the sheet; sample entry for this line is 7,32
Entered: 5,00
